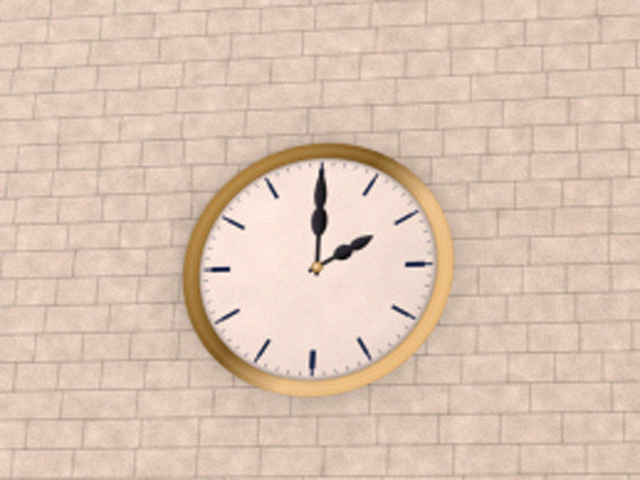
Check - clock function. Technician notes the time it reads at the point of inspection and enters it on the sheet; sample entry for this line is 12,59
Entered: 2,00
